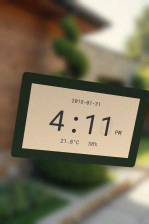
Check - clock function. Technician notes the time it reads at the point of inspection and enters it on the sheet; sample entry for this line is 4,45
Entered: 4,11
